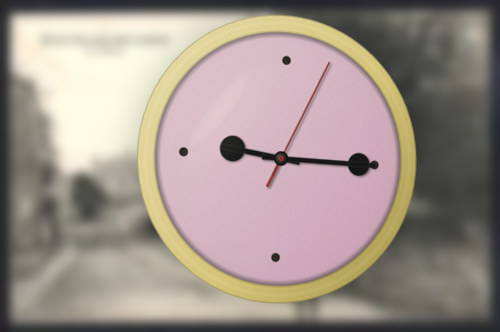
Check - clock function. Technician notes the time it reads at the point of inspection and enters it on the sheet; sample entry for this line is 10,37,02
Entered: 9,15,04
